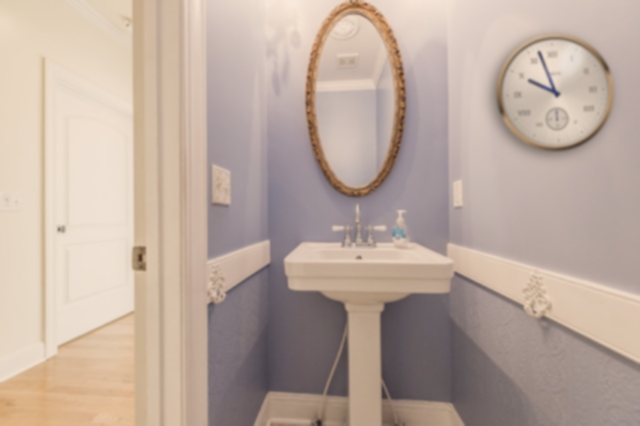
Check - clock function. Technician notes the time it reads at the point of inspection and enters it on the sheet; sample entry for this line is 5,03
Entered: 9,57
